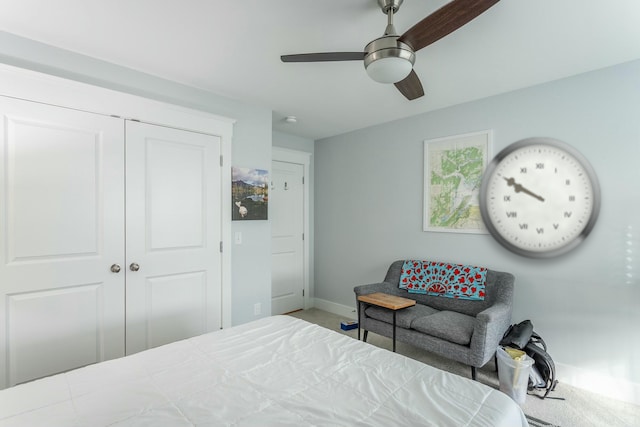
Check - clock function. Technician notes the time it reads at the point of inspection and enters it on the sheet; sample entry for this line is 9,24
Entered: 9,50
